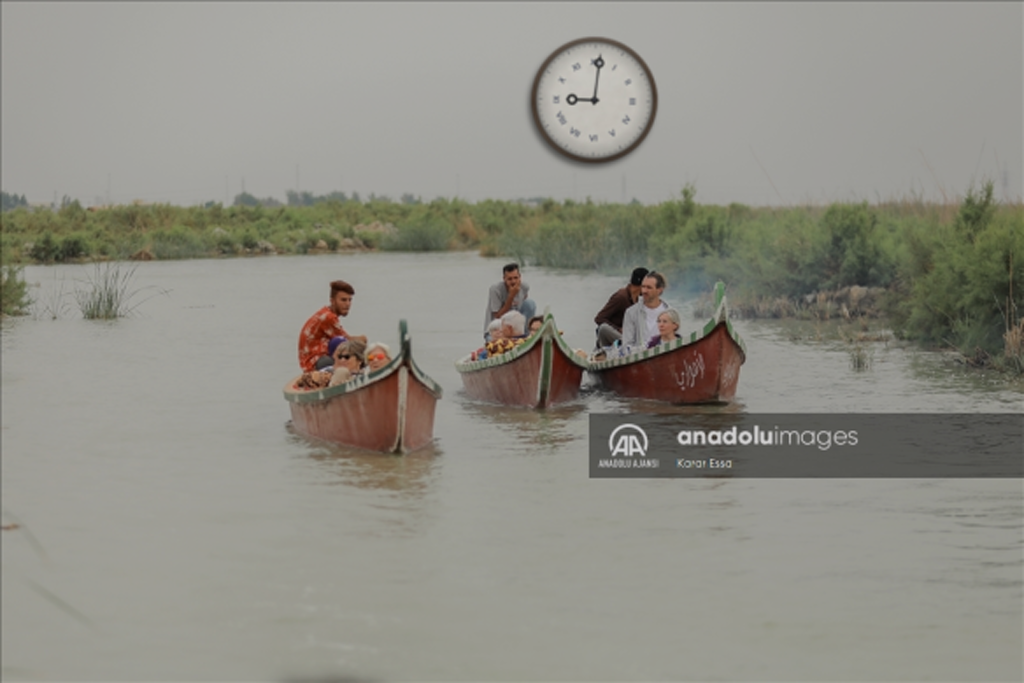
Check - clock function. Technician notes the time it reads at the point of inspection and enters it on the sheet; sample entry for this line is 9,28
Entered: 9,01
